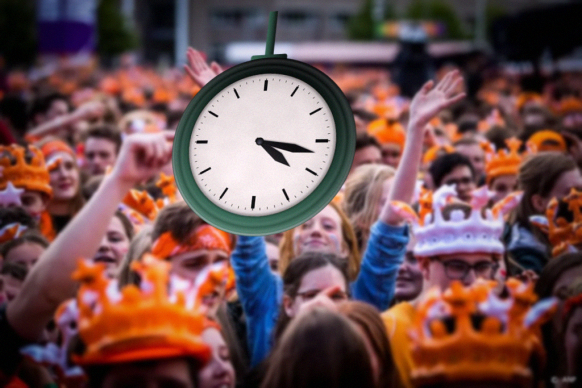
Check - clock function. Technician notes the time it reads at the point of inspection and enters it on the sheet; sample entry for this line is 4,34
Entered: 4,17
